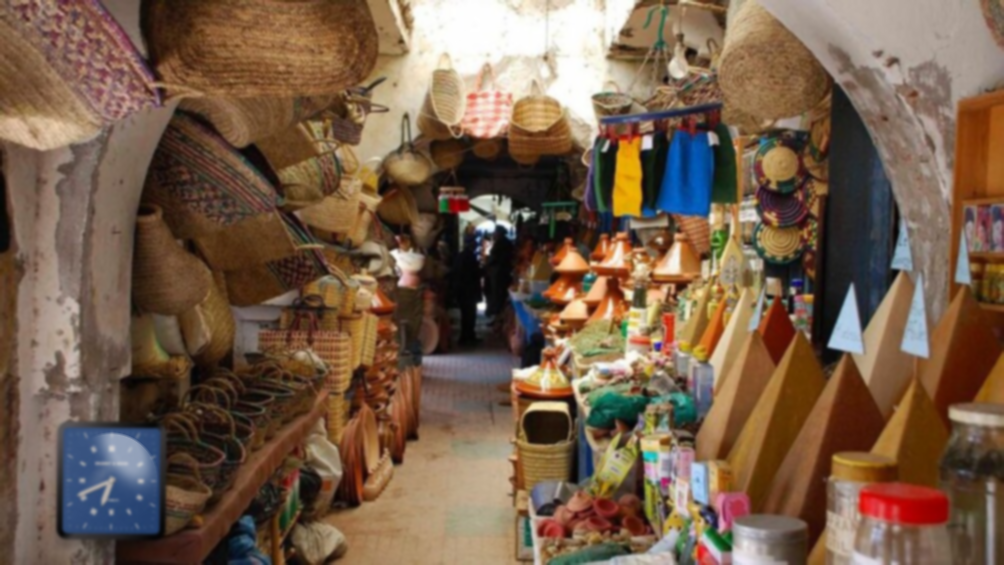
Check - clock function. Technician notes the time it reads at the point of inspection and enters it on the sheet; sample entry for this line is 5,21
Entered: 6,41
